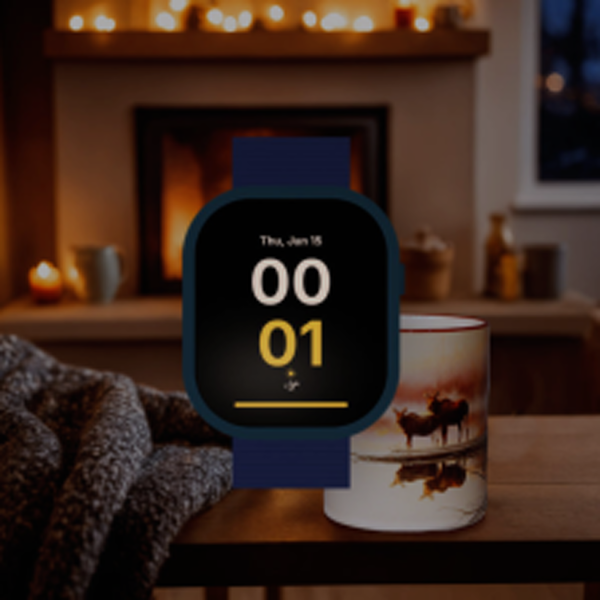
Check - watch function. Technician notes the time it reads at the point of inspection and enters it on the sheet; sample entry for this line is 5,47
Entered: 0,01
